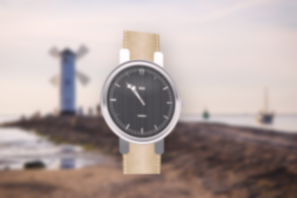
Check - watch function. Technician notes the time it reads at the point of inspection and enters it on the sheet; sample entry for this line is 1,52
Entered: 10,53
